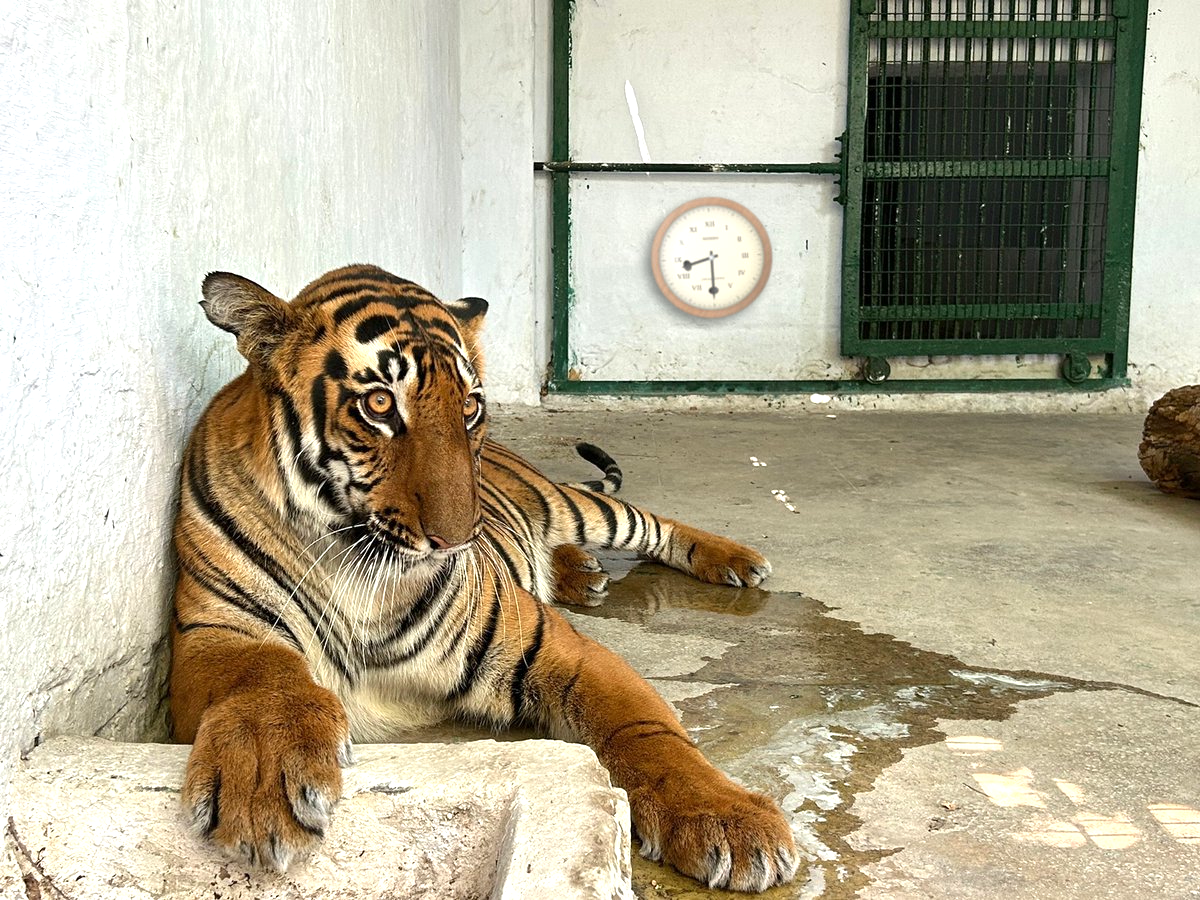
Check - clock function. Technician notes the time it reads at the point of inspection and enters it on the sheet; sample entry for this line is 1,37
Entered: 8,30
